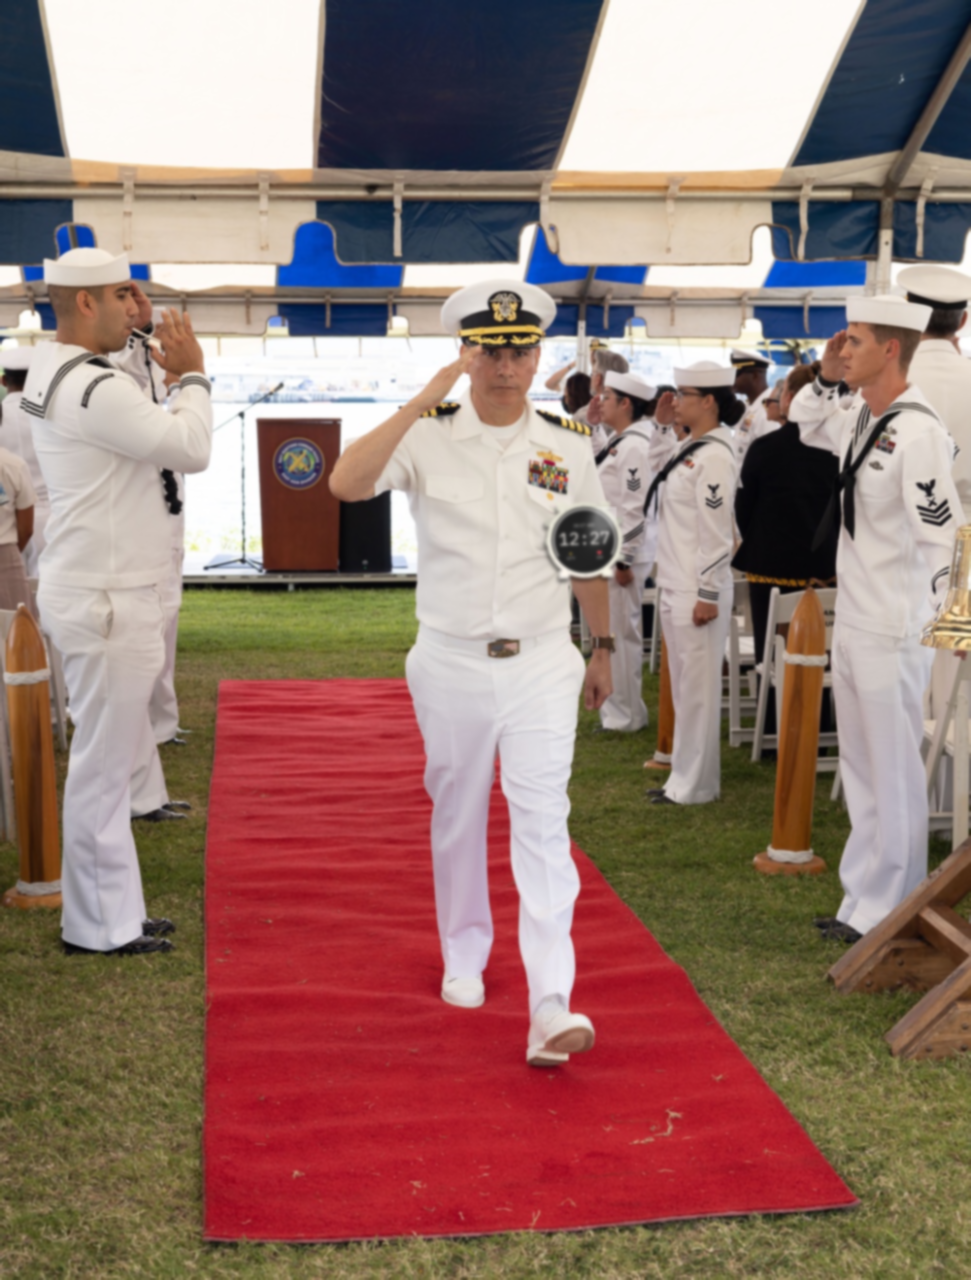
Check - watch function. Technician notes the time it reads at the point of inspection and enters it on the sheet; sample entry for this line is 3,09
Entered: 12,27
